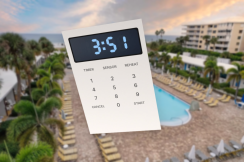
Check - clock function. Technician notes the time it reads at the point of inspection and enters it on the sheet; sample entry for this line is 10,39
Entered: 3,51
